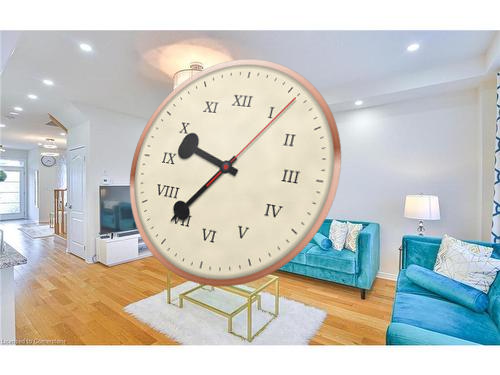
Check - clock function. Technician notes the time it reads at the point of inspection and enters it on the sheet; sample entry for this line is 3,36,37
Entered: 9,36,06
